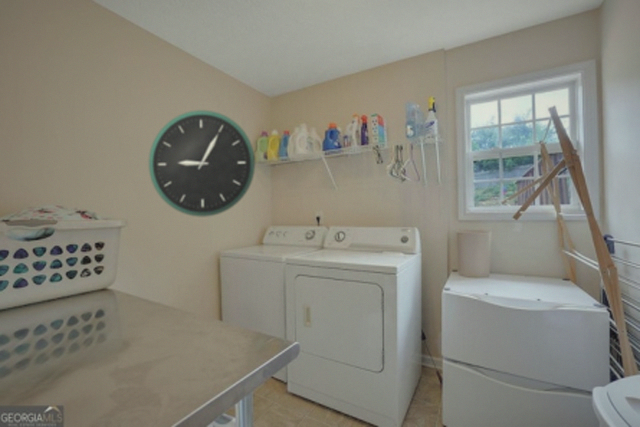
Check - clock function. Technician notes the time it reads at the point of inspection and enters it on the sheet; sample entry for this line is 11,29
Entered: 9,05
